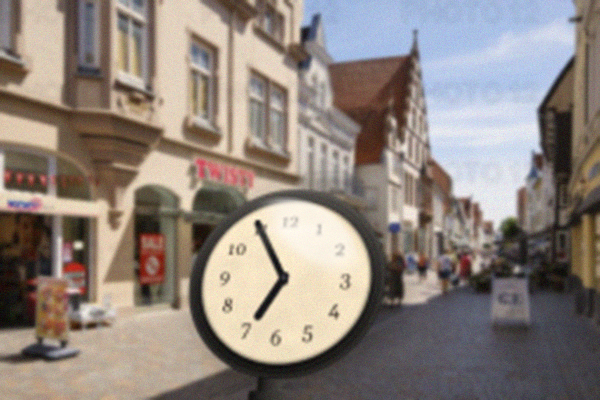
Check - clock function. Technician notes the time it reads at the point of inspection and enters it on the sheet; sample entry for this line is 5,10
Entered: 6,55
